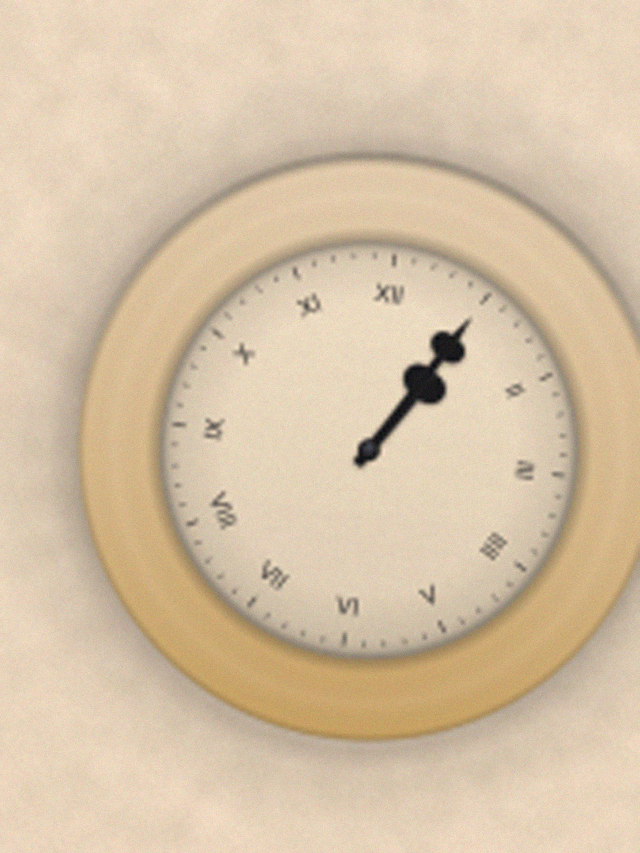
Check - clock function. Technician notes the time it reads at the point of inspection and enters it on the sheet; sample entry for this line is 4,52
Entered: 1,05
